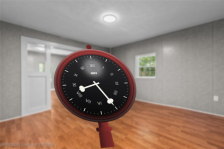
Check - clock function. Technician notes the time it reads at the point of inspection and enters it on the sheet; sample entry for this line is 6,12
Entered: 8,25
